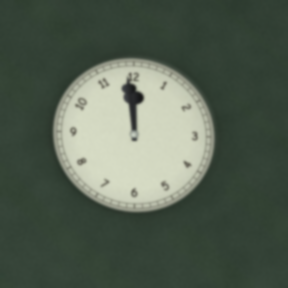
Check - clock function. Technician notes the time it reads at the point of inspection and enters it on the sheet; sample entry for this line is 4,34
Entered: 11,59
